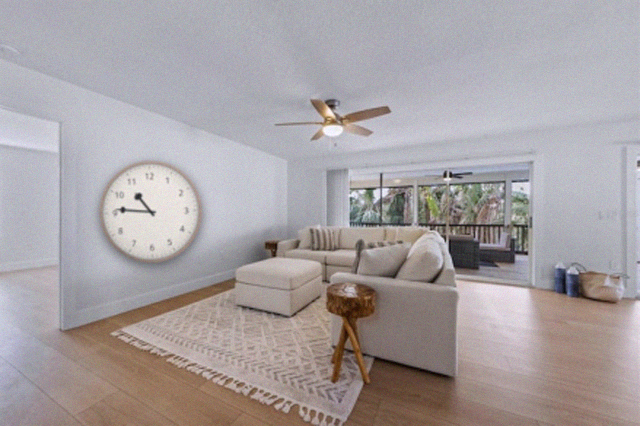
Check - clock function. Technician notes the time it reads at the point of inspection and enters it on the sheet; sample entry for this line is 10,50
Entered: 10,46
